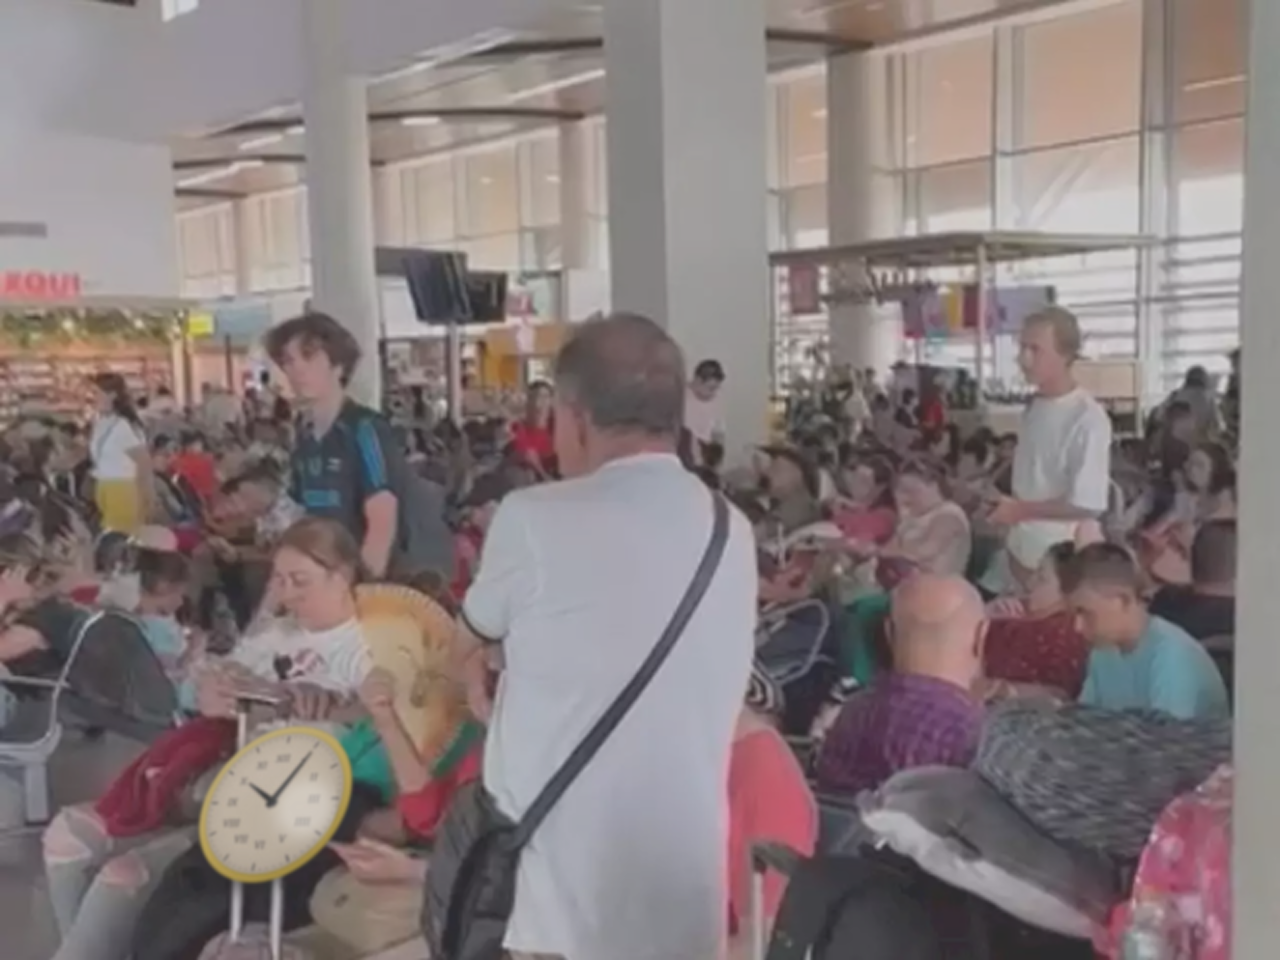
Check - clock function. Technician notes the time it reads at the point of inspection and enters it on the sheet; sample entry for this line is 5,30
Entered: 10,05
